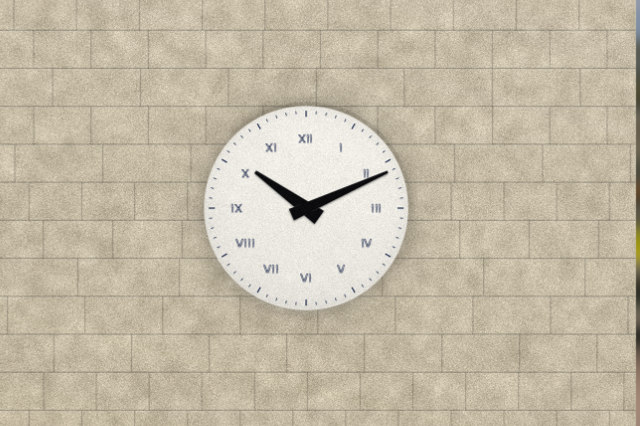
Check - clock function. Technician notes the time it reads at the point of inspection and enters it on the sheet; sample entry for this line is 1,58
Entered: 10,11
